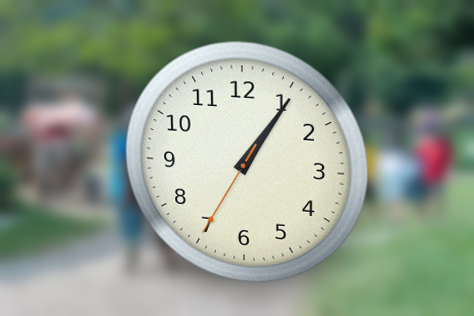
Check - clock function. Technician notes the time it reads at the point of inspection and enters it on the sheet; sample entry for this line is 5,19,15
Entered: 1,05,35
